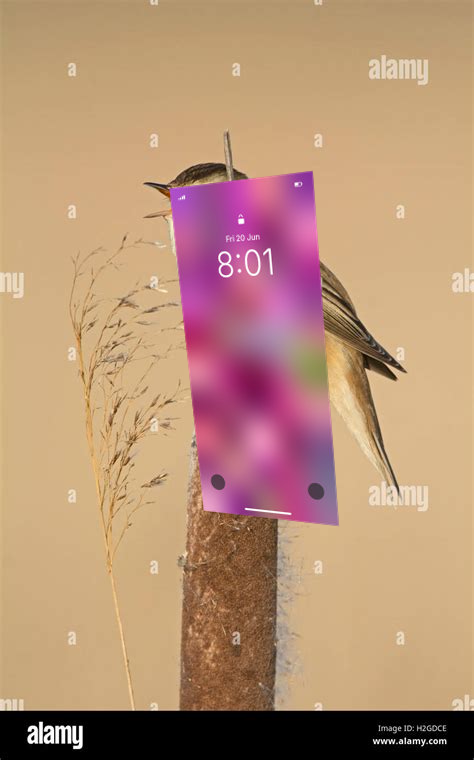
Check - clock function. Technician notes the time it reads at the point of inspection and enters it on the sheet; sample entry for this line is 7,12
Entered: 8,01
